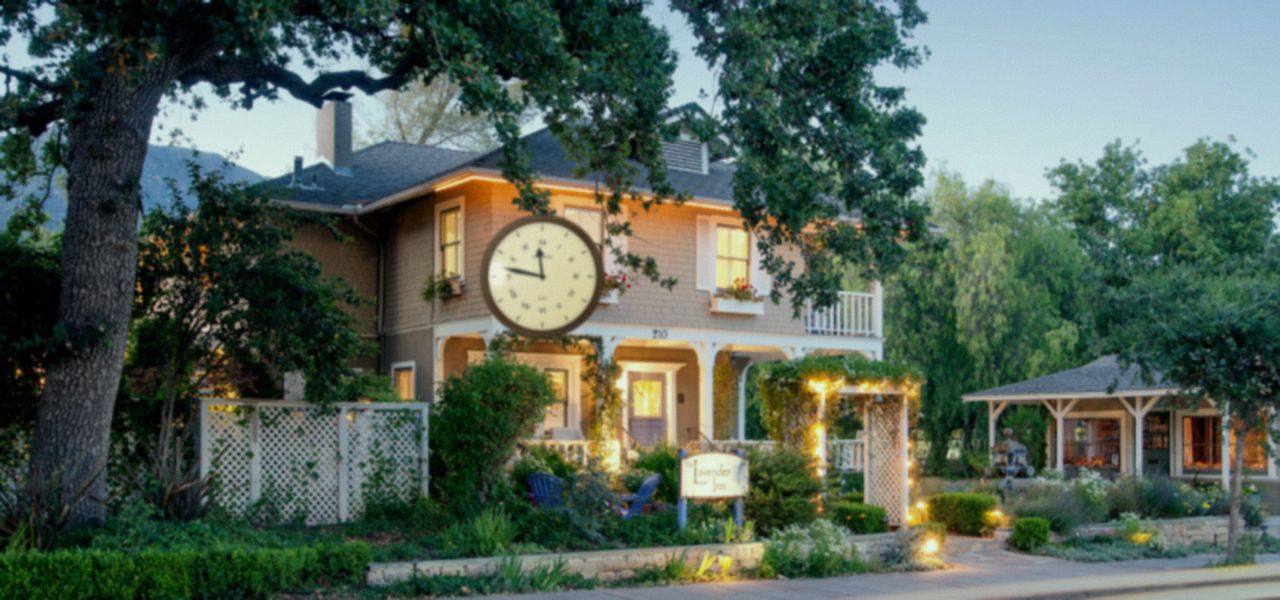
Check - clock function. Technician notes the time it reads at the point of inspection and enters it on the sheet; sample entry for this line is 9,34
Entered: 11,47
